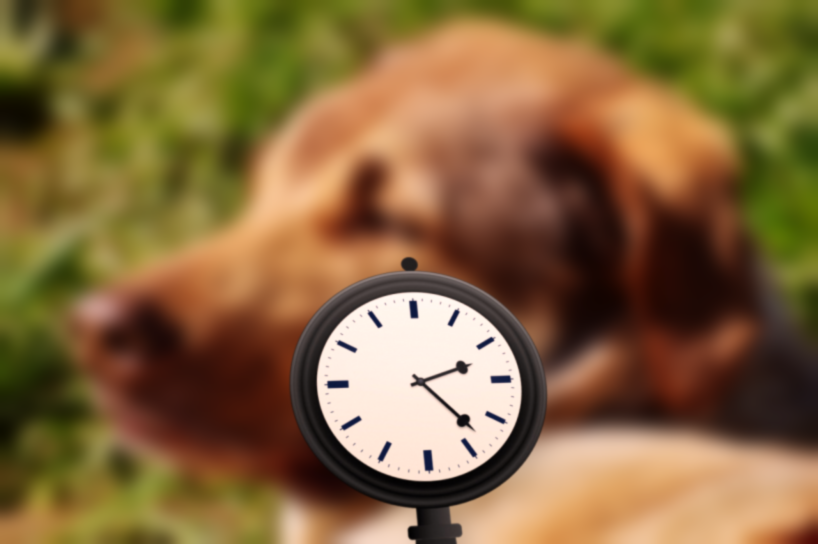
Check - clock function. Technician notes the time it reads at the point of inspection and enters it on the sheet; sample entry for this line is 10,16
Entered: 2,23
